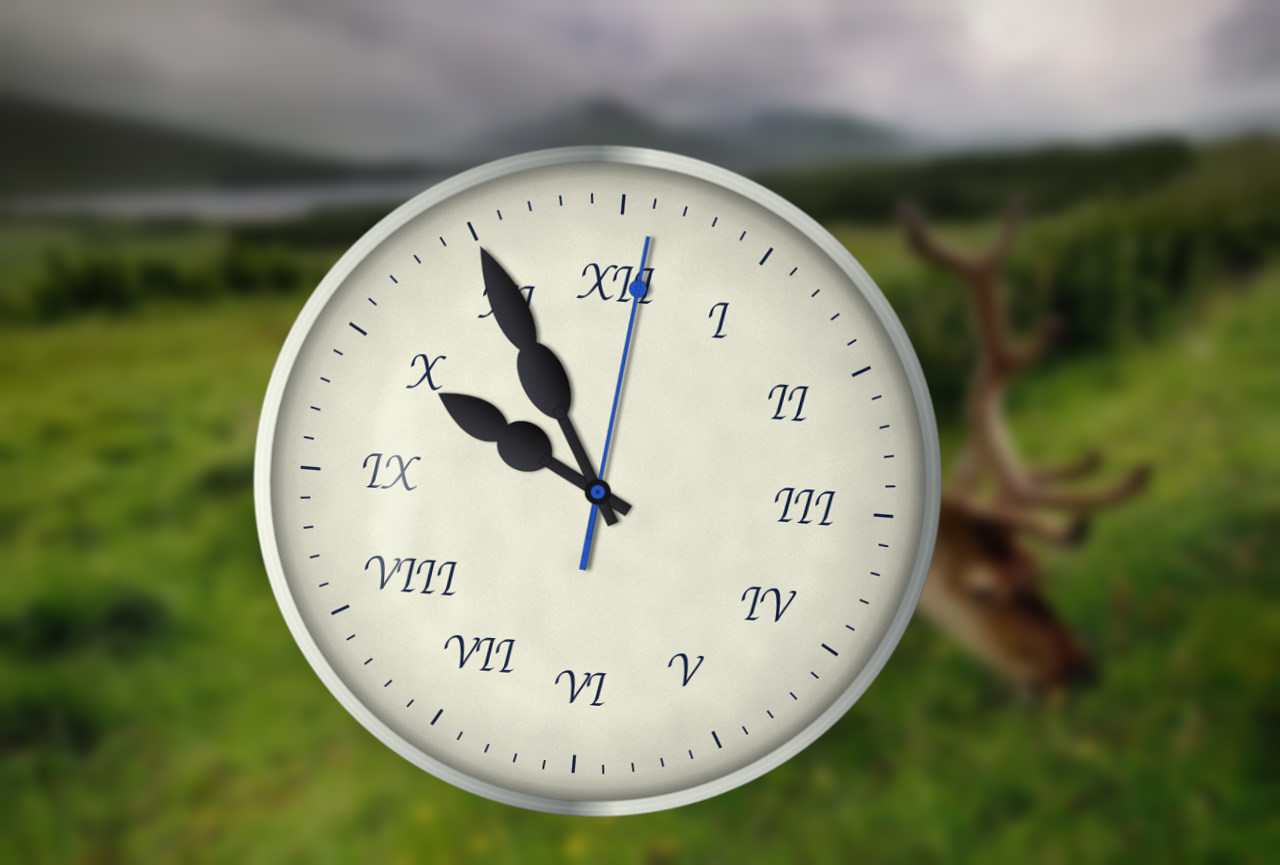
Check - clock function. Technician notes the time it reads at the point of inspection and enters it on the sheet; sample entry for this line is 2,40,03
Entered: 9,55,01
